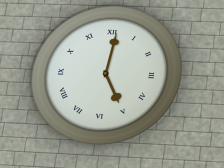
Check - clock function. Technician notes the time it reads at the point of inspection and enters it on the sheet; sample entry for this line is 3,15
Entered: 5,01
